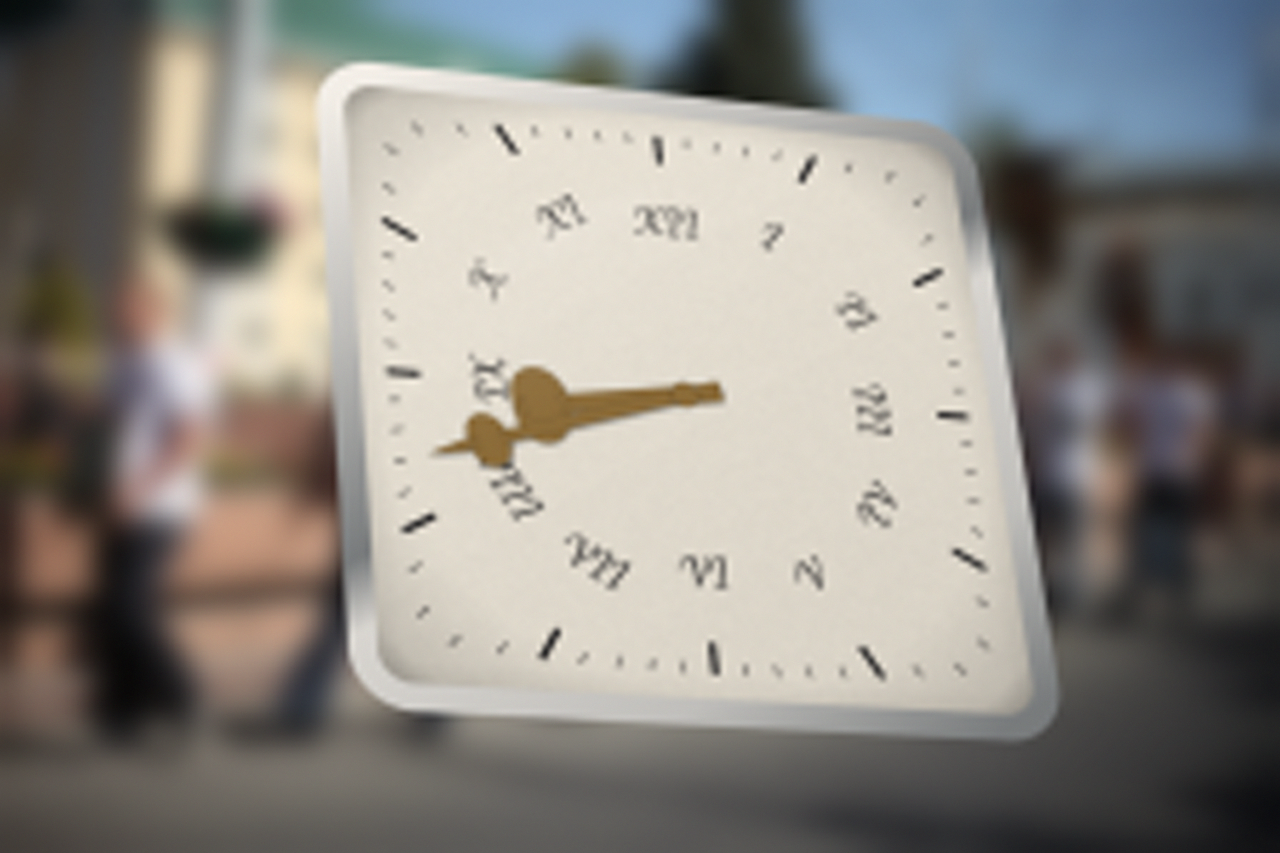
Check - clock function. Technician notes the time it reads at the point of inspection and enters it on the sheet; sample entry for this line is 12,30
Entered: 8,42
